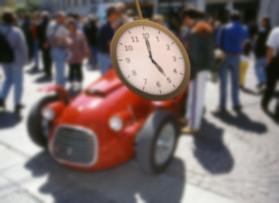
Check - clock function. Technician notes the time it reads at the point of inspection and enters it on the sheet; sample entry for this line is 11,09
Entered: 5,00
